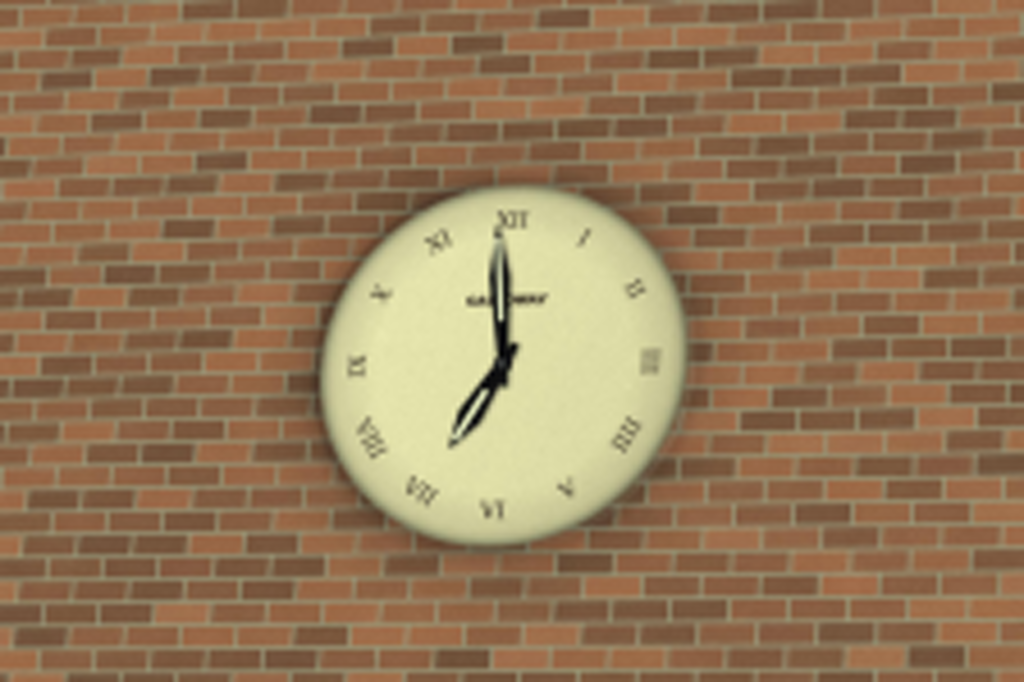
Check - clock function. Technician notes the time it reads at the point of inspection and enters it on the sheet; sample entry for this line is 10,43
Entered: 6,59
